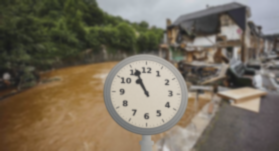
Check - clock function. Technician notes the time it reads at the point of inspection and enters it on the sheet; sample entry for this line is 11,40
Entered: 10,56
